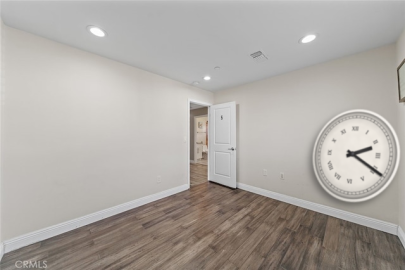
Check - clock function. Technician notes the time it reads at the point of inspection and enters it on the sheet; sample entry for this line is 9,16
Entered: 2,20
